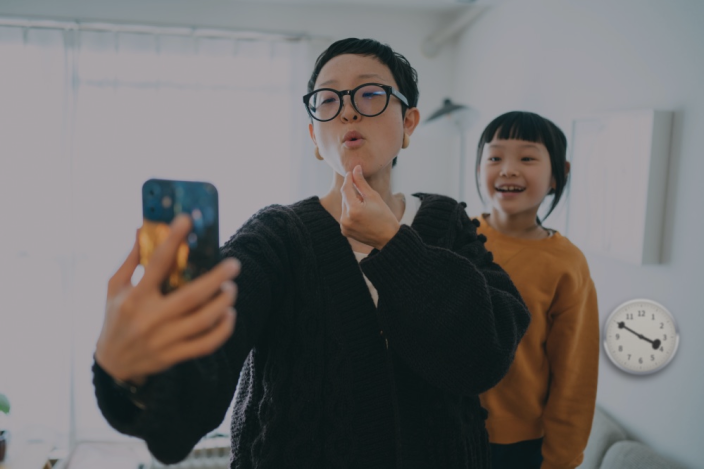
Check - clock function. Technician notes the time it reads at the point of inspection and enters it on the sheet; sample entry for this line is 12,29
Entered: 3,50
